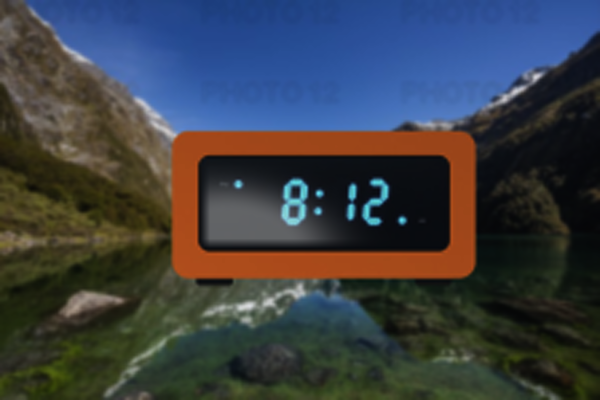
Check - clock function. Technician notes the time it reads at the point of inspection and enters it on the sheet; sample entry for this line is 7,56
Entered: 8,12
